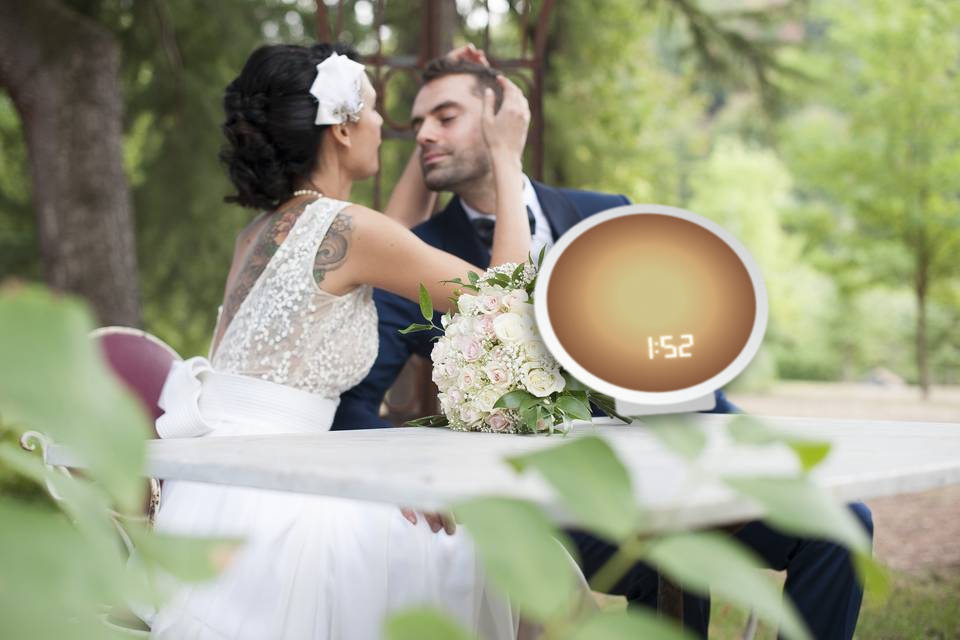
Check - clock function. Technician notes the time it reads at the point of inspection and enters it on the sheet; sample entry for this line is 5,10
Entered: 1,52
